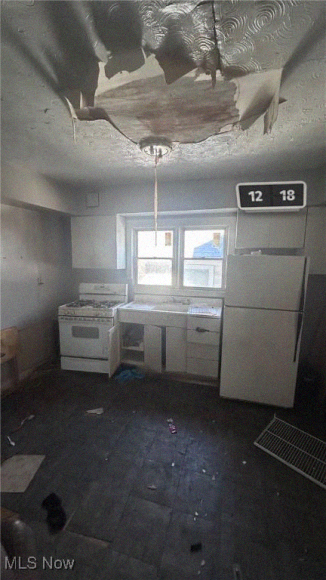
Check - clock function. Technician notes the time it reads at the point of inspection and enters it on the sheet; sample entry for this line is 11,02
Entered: 12,18
